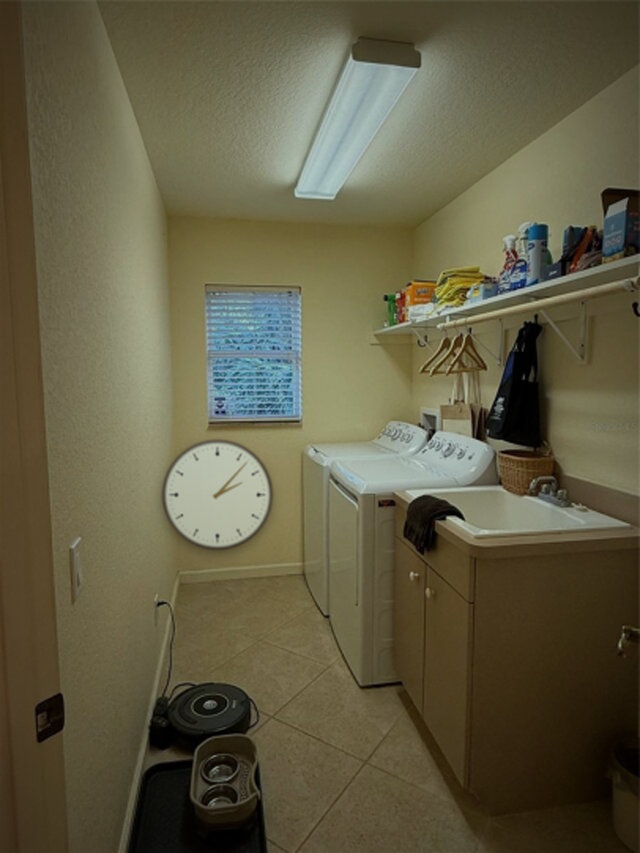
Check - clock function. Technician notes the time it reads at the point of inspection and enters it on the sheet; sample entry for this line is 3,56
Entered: 2,07
